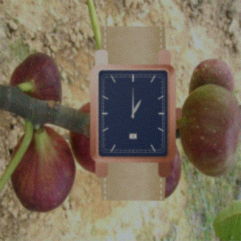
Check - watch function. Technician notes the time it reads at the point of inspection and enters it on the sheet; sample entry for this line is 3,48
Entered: 1,00
